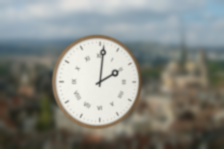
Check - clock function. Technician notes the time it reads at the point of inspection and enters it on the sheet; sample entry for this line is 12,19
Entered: 2,01
